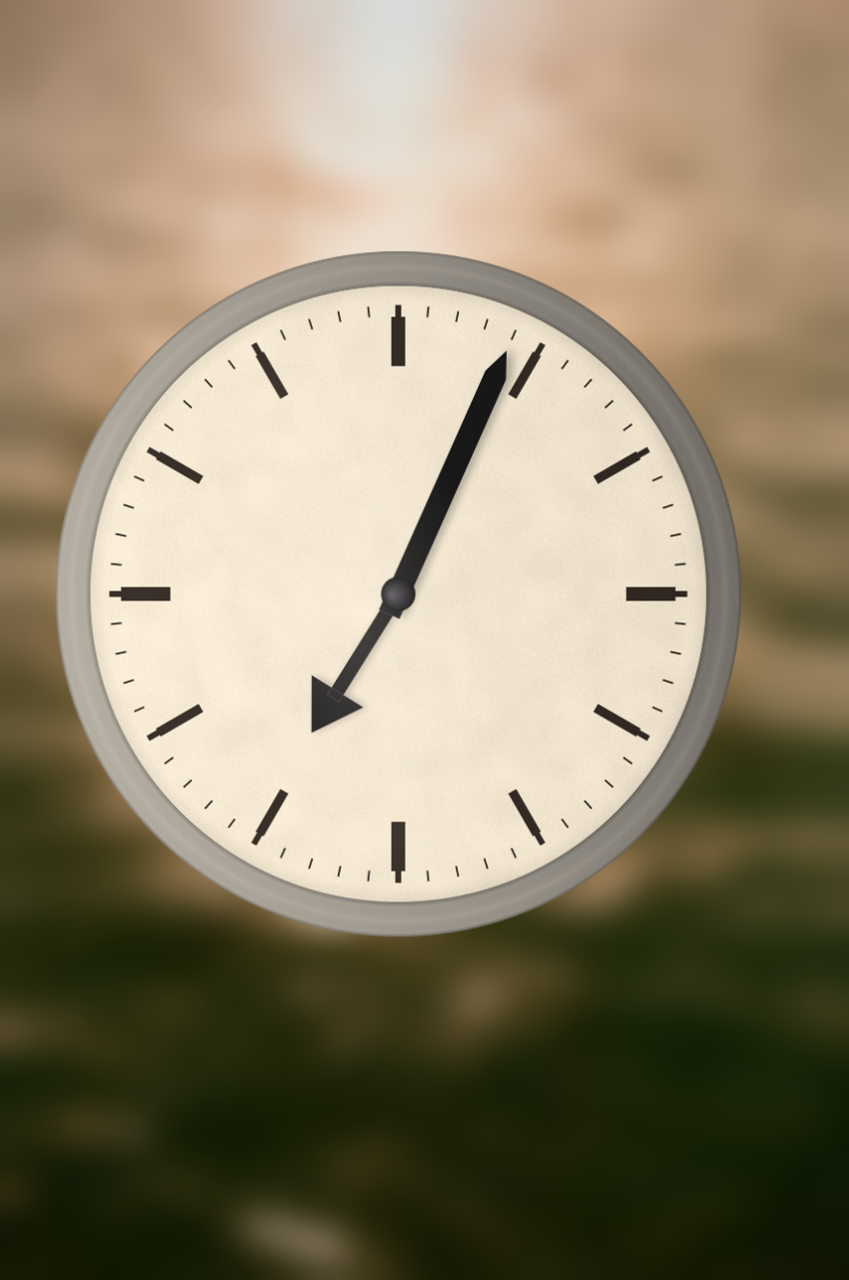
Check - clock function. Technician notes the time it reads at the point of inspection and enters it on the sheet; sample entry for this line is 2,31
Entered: 7,04
